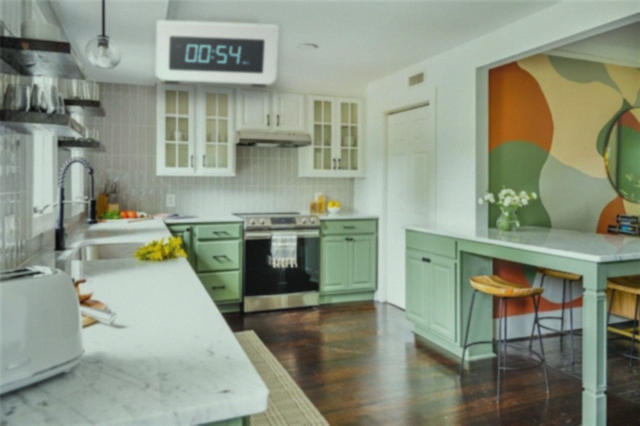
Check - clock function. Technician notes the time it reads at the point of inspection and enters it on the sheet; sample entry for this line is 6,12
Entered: 0,54
